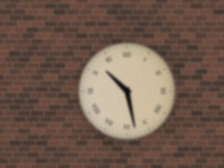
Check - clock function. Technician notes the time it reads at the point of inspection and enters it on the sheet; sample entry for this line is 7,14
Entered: 10,28
